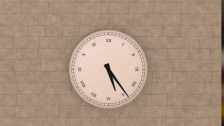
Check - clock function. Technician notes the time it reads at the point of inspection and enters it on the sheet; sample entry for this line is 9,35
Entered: 5,24
